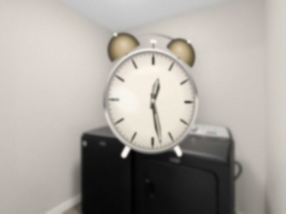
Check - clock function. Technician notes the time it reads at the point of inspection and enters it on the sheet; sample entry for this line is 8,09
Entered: 12,28
